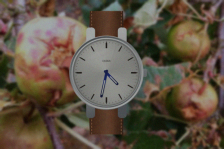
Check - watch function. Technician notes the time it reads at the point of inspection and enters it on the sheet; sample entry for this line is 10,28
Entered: 4,32
